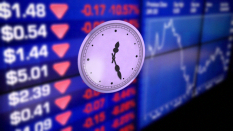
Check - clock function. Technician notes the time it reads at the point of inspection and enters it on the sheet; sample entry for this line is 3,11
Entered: 12,26
